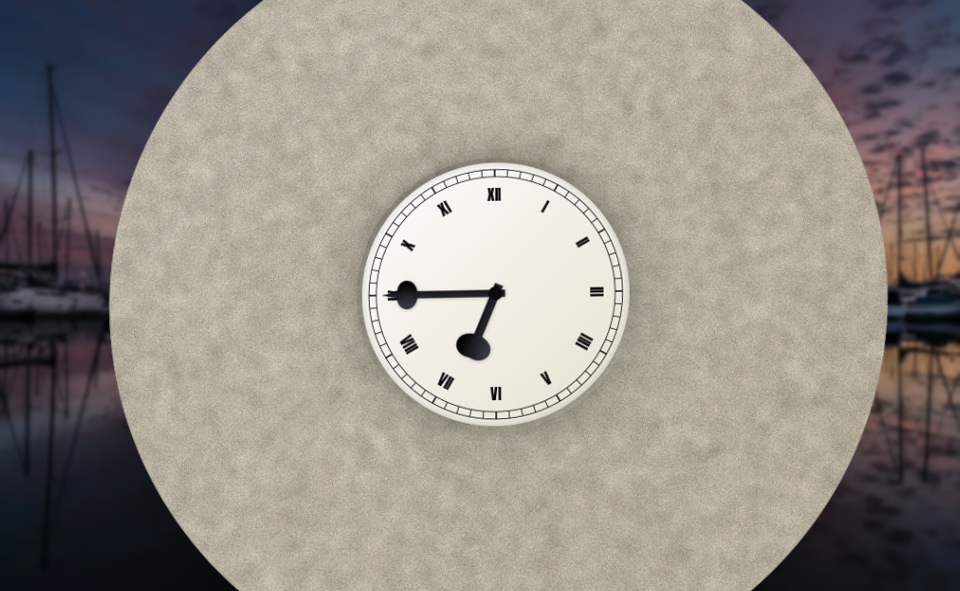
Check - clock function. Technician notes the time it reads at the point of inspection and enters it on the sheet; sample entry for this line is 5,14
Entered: 6,45
